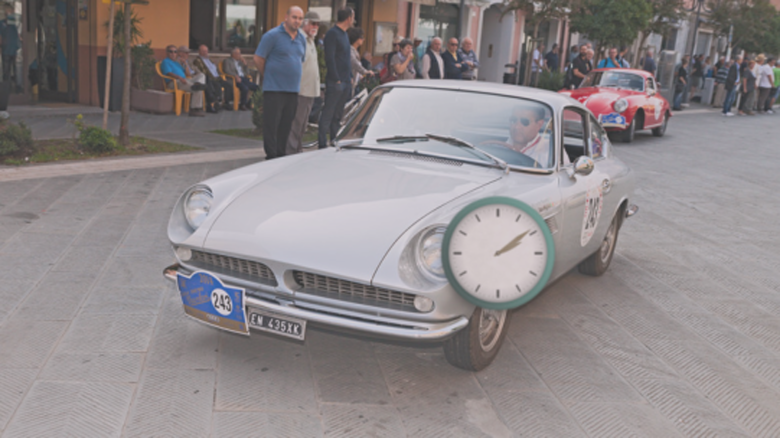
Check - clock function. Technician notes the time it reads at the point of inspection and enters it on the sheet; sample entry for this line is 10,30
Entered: 2,09
